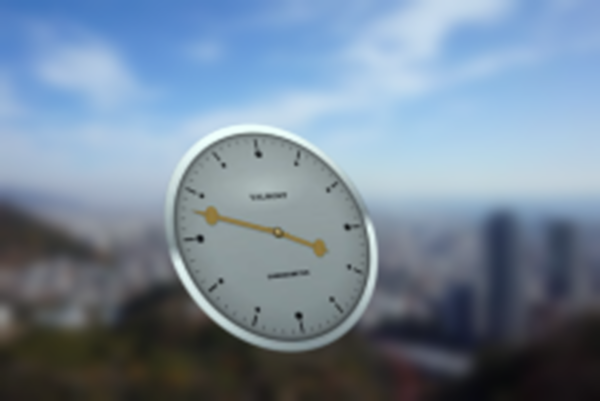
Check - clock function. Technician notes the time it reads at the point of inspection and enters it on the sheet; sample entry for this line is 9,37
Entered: 3,48
